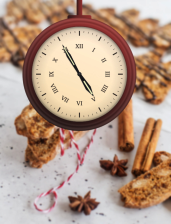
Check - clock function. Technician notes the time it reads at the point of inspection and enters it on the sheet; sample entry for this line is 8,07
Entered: 4,55
